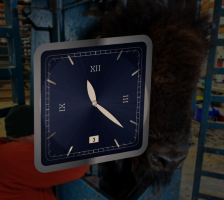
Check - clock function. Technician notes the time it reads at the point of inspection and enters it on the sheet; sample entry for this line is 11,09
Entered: 11,22
